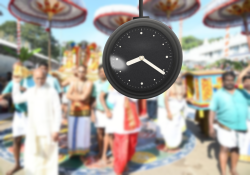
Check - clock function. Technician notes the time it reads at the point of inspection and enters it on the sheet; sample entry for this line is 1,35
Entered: 8,21
